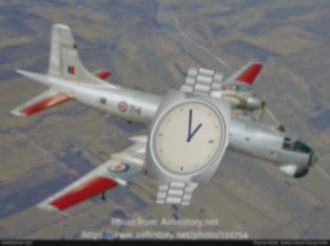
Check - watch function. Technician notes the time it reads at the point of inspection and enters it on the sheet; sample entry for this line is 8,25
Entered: 12,58
